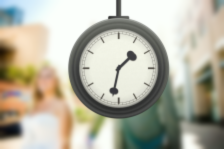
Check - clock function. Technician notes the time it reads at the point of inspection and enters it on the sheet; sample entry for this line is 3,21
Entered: 1,32
